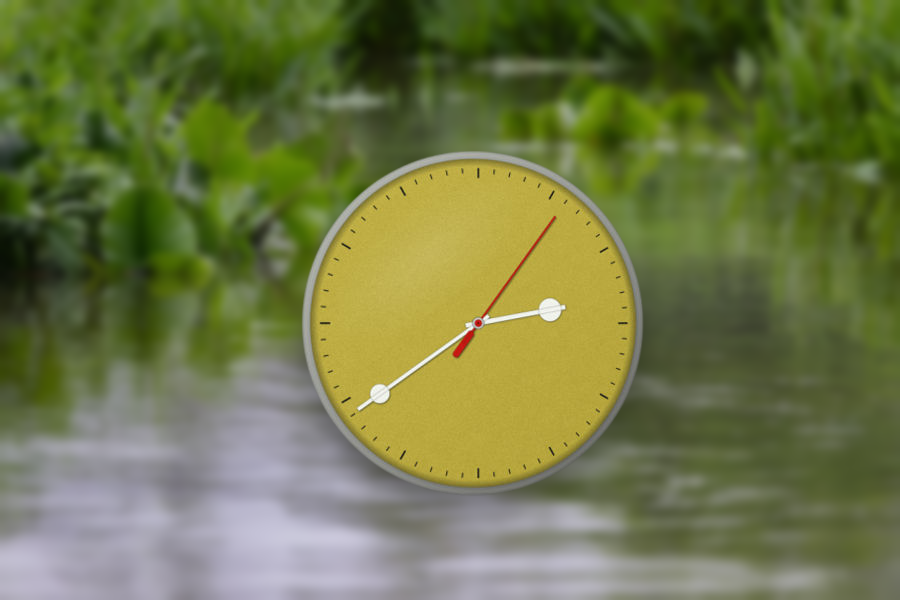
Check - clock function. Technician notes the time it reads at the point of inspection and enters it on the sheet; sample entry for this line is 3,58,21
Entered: 2,39,06
